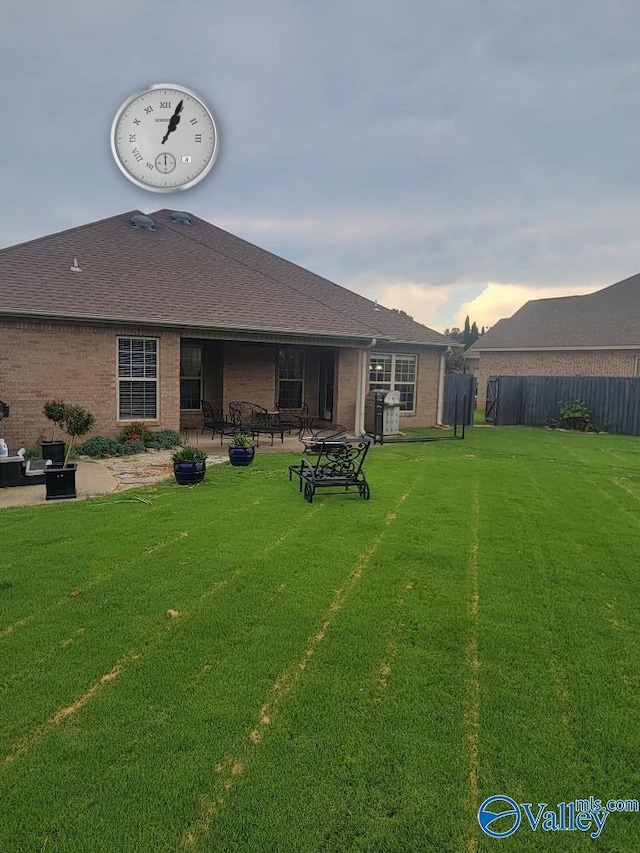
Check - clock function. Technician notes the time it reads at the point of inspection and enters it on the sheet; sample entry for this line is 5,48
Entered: 1,04
